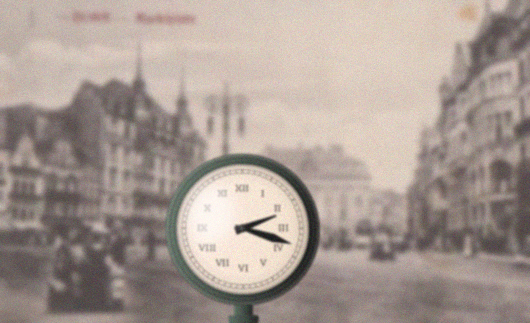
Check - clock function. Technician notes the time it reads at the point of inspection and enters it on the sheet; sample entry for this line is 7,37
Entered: 2,18
